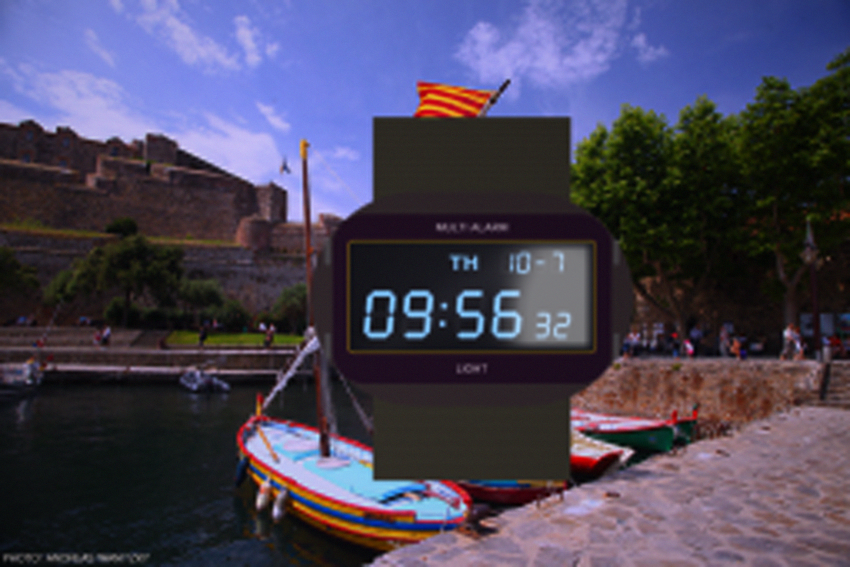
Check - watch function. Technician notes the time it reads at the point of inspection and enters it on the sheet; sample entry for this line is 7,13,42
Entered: 9,56,32
